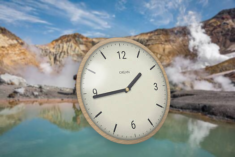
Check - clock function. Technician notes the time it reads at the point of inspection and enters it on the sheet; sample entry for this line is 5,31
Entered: 1,44
